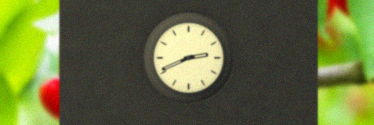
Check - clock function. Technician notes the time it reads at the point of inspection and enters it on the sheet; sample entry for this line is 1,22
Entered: 2,41
